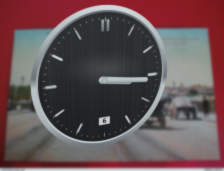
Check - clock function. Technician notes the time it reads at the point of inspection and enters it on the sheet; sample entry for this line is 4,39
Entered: 3,16
